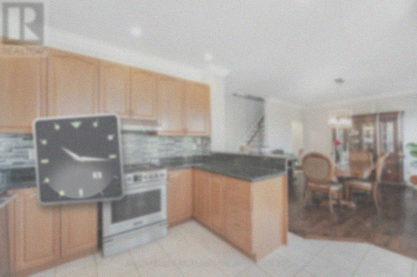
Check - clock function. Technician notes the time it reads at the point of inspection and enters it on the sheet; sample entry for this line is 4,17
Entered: 10,16
